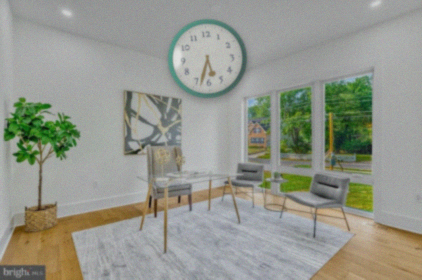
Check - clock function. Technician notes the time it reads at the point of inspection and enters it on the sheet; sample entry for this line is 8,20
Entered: 5,33
